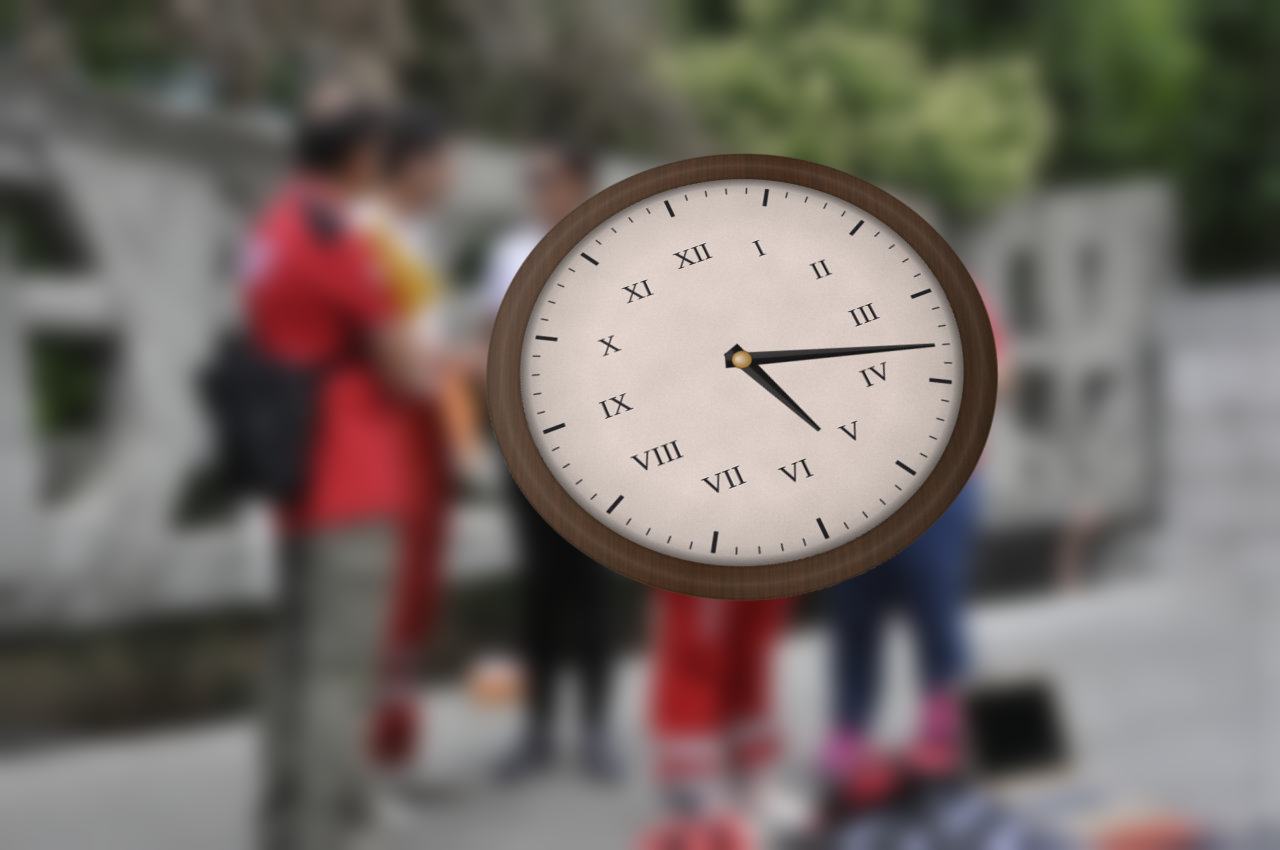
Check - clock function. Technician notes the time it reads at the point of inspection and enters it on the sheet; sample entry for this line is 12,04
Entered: 5,18
